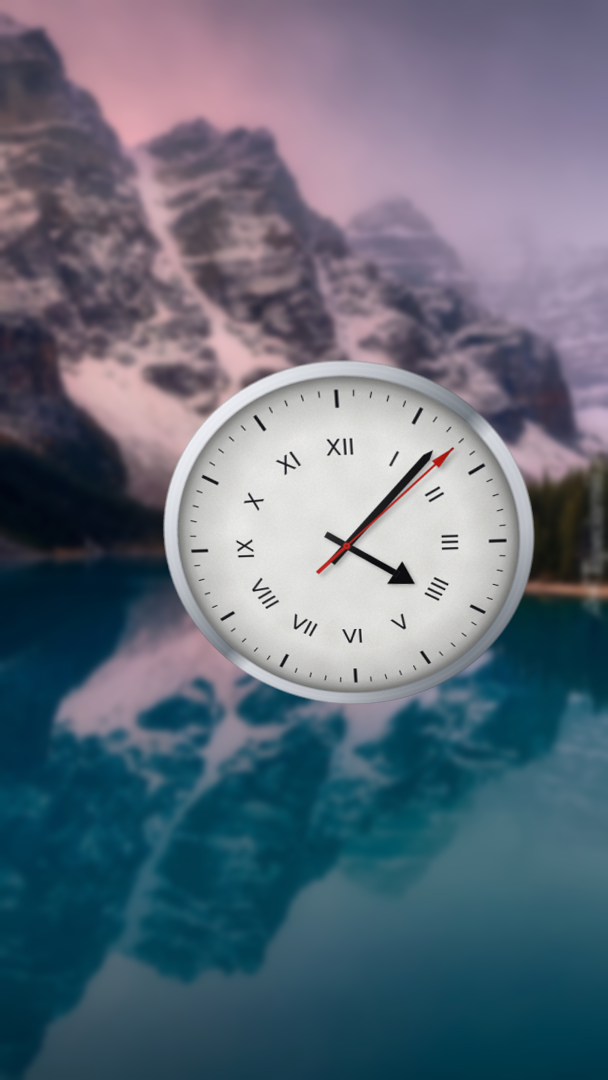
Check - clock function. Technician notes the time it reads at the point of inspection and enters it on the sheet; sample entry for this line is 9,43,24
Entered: 4,07,08
